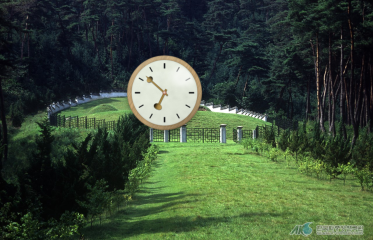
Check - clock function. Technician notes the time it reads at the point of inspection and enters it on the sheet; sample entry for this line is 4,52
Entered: 6,52
